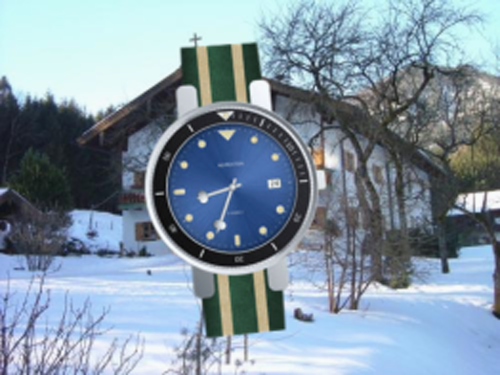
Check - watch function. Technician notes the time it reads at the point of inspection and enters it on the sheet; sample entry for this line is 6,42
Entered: 8,34
